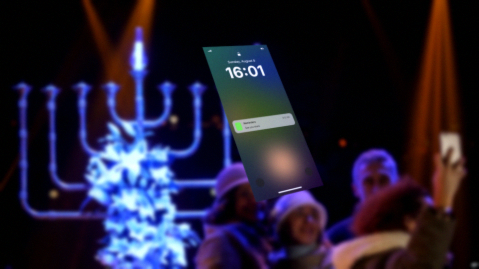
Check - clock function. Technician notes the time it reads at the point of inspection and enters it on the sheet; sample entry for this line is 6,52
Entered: 16,01
